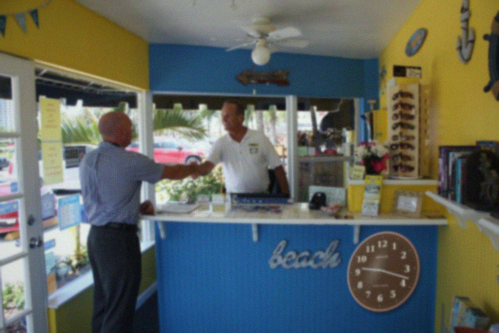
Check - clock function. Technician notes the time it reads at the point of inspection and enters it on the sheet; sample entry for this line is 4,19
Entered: 9,18
